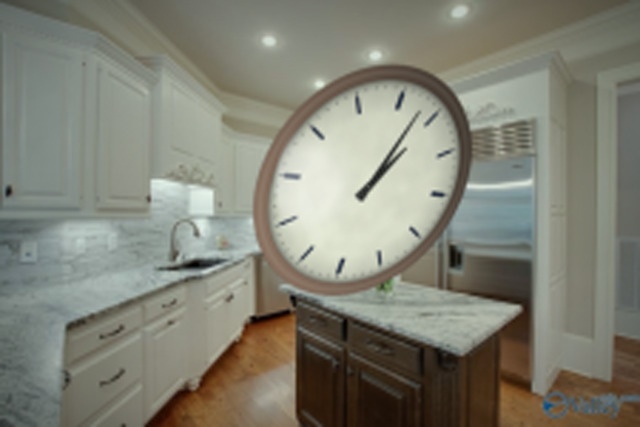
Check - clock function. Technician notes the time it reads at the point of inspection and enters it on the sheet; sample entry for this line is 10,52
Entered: 1,03
